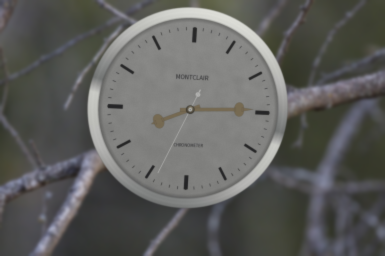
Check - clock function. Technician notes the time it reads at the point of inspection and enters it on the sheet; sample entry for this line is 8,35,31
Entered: 8,14,34
